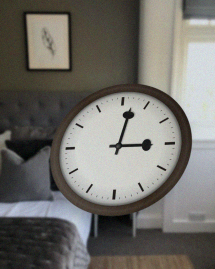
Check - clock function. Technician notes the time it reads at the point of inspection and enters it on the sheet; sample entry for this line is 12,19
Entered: 3,02
